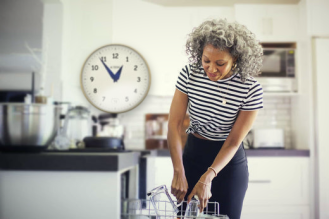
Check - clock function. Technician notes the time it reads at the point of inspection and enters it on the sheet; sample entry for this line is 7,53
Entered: 12,54
